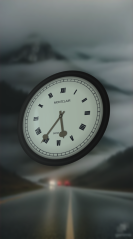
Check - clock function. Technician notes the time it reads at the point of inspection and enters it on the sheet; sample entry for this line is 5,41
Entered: 5,36
